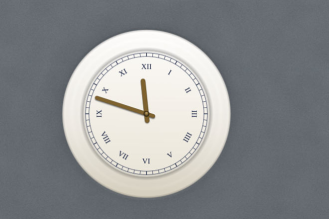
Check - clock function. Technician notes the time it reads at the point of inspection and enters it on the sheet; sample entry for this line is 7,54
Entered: 11,48
